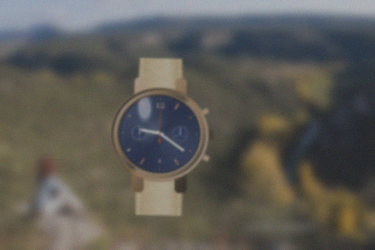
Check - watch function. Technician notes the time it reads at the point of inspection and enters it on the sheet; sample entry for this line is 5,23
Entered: 9,21
